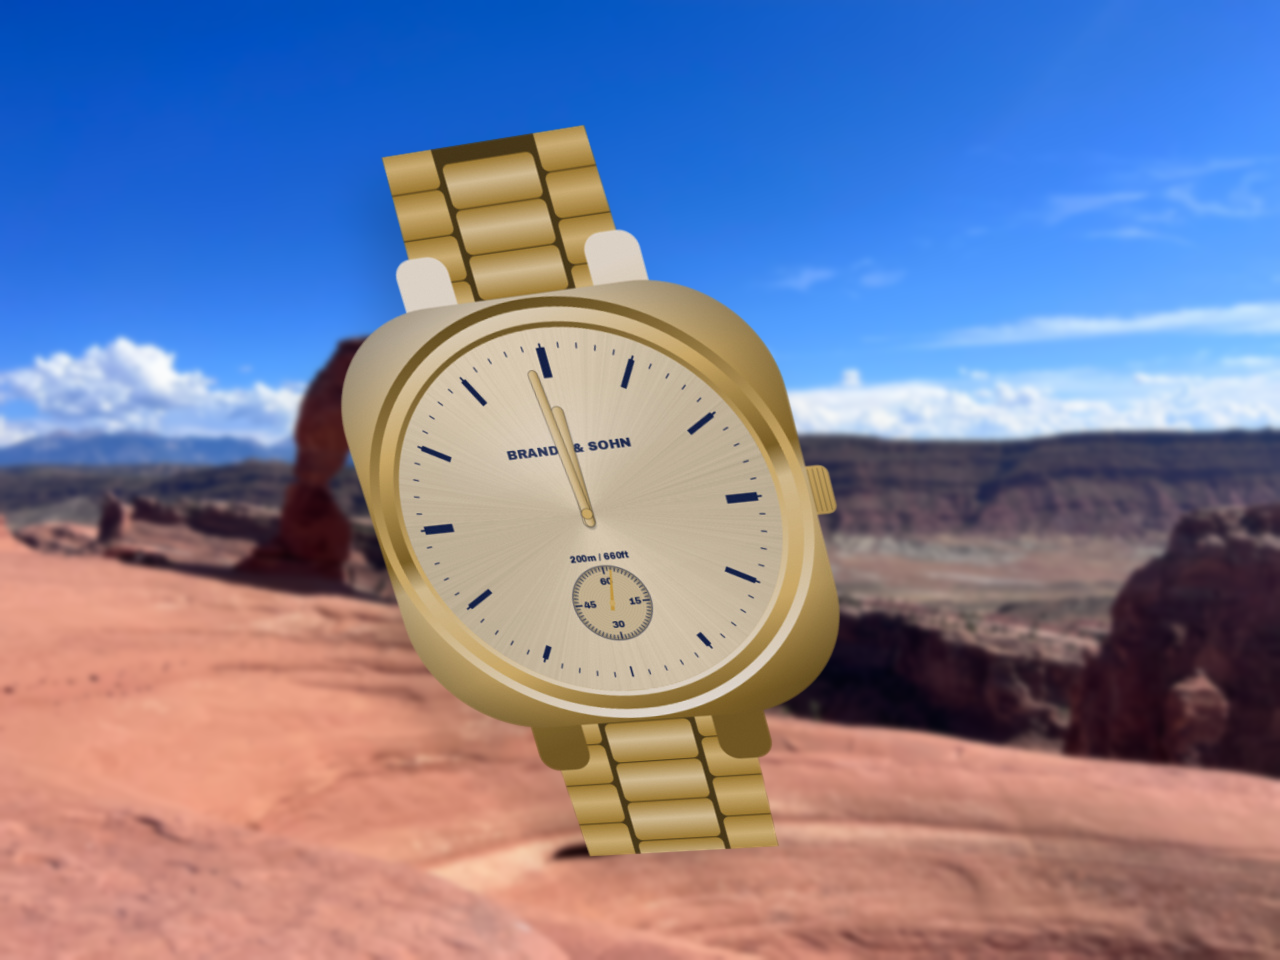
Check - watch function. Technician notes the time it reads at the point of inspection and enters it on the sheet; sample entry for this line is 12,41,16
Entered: 11,59,02
